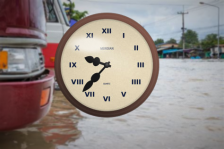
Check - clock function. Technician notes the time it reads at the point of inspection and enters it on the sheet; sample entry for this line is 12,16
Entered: 9,37
